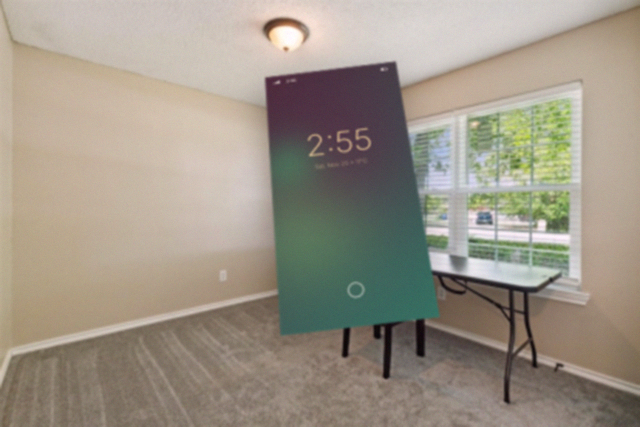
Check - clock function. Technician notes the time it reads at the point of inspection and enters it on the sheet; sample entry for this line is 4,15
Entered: 2,55
